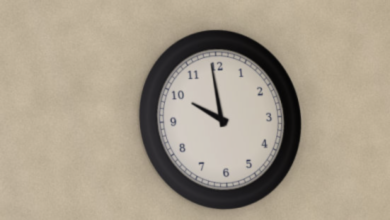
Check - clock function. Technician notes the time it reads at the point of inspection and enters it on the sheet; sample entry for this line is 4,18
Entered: 9,59
